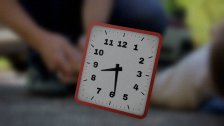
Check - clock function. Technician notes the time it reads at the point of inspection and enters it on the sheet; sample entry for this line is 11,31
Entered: 8,29
